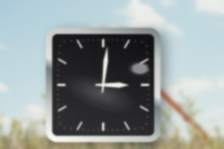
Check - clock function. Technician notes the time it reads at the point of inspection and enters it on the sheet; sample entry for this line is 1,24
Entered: 3,01
